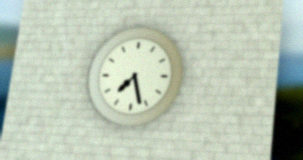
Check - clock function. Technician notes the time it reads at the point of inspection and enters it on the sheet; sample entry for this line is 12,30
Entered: 7,27
